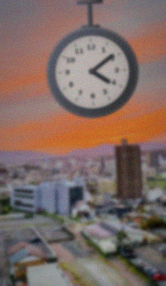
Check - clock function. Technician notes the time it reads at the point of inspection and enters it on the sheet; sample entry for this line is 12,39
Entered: 4,09
